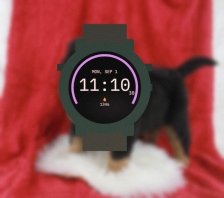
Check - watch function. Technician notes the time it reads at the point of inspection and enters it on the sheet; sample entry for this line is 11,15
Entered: 11,10
